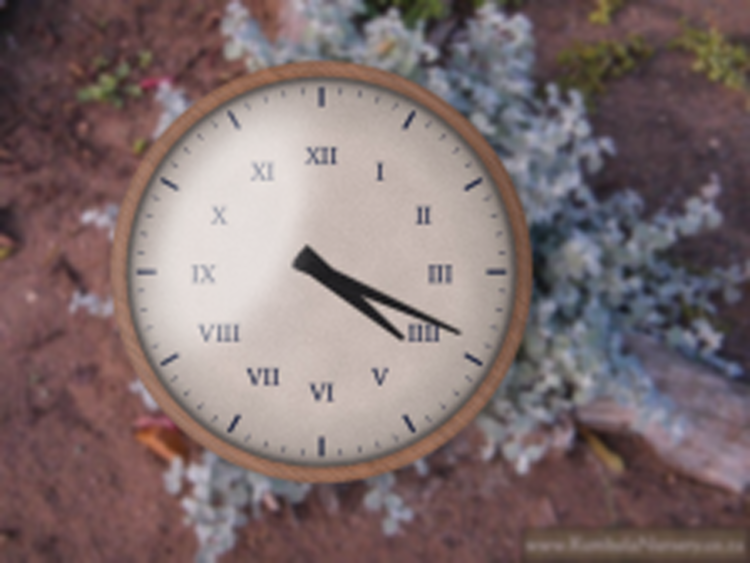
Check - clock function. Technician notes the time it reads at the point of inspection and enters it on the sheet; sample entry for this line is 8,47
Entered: 4,19
